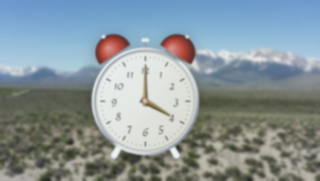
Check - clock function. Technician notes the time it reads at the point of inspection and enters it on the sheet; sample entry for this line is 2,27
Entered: 4,00
